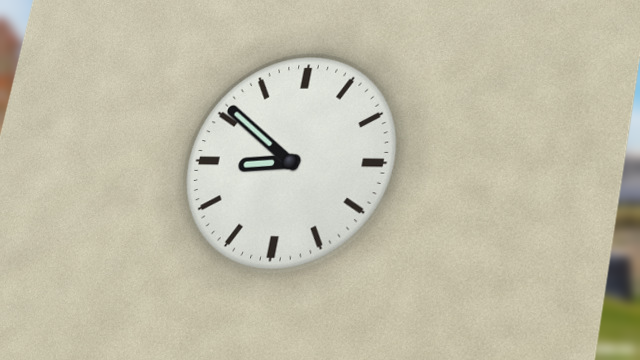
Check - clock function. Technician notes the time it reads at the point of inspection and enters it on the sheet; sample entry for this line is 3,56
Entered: 8,51
